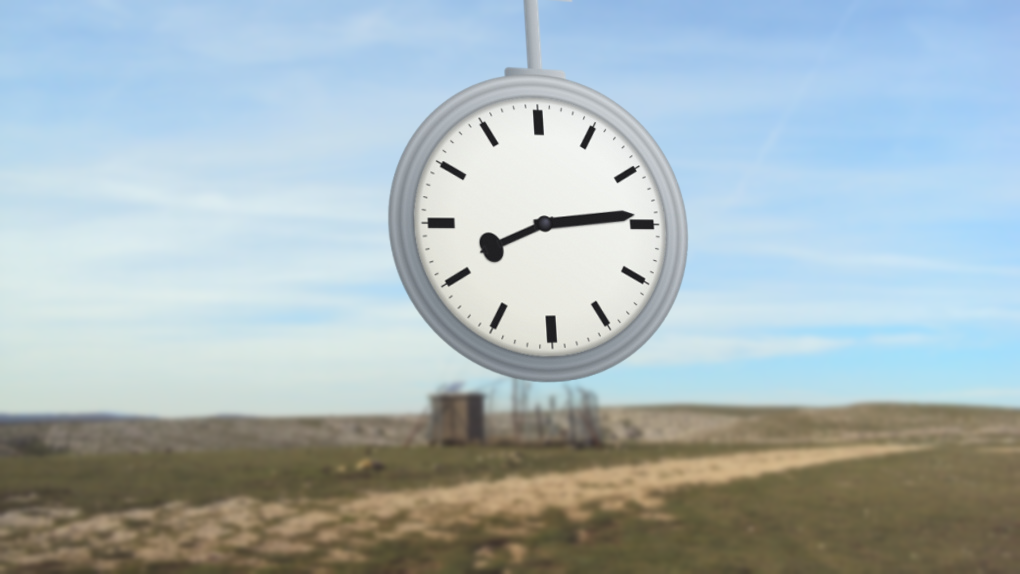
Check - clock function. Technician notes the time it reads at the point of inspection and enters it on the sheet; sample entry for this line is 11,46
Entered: 8,14
